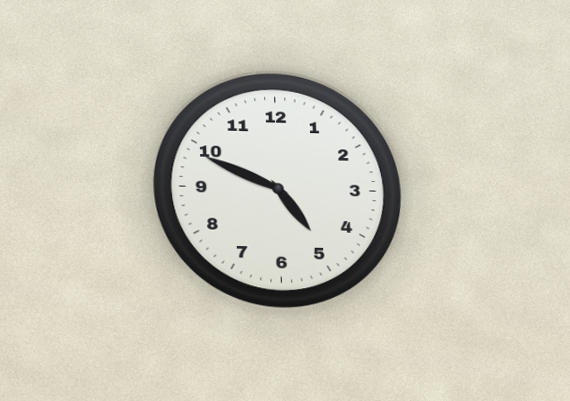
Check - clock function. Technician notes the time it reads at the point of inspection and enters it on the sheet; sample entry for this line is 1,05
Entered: 4,49
